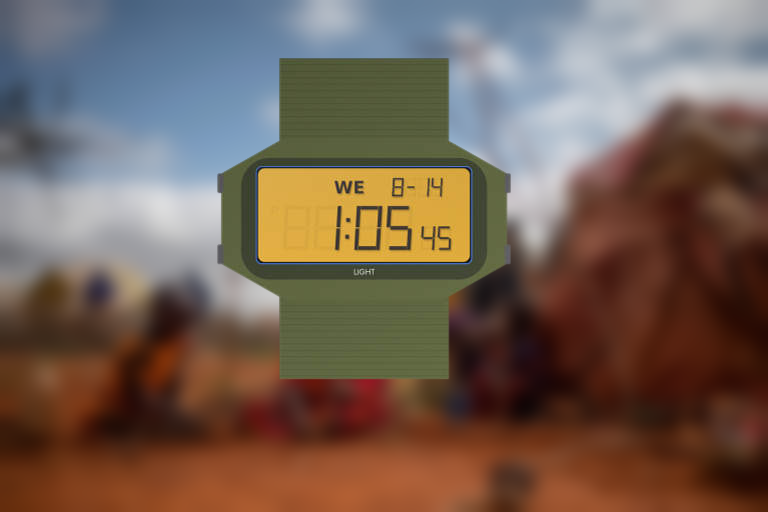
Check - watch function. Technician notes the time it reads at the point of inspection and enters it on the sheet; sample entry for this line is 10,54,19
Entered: 1,05,45
